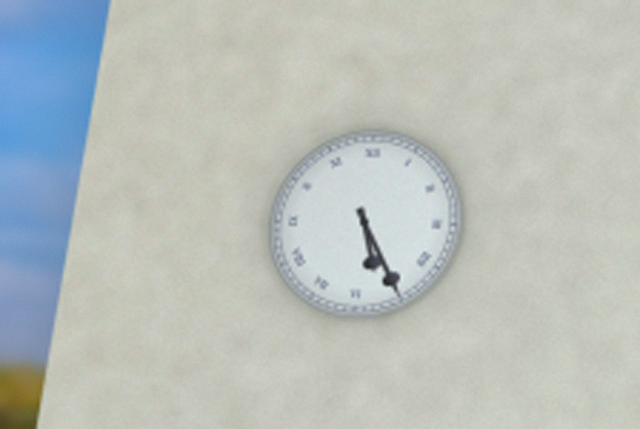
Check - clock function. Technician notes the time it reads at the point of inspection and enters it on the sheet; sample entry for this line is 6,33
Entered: 5,25
